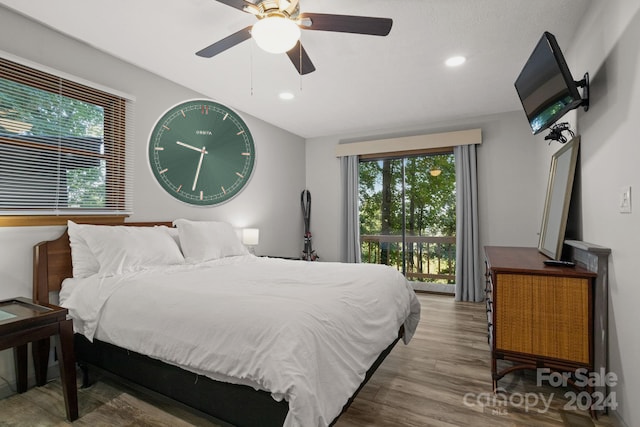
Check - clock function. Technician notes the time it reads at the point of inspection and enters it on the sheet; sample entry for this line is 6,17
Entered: 9,32
